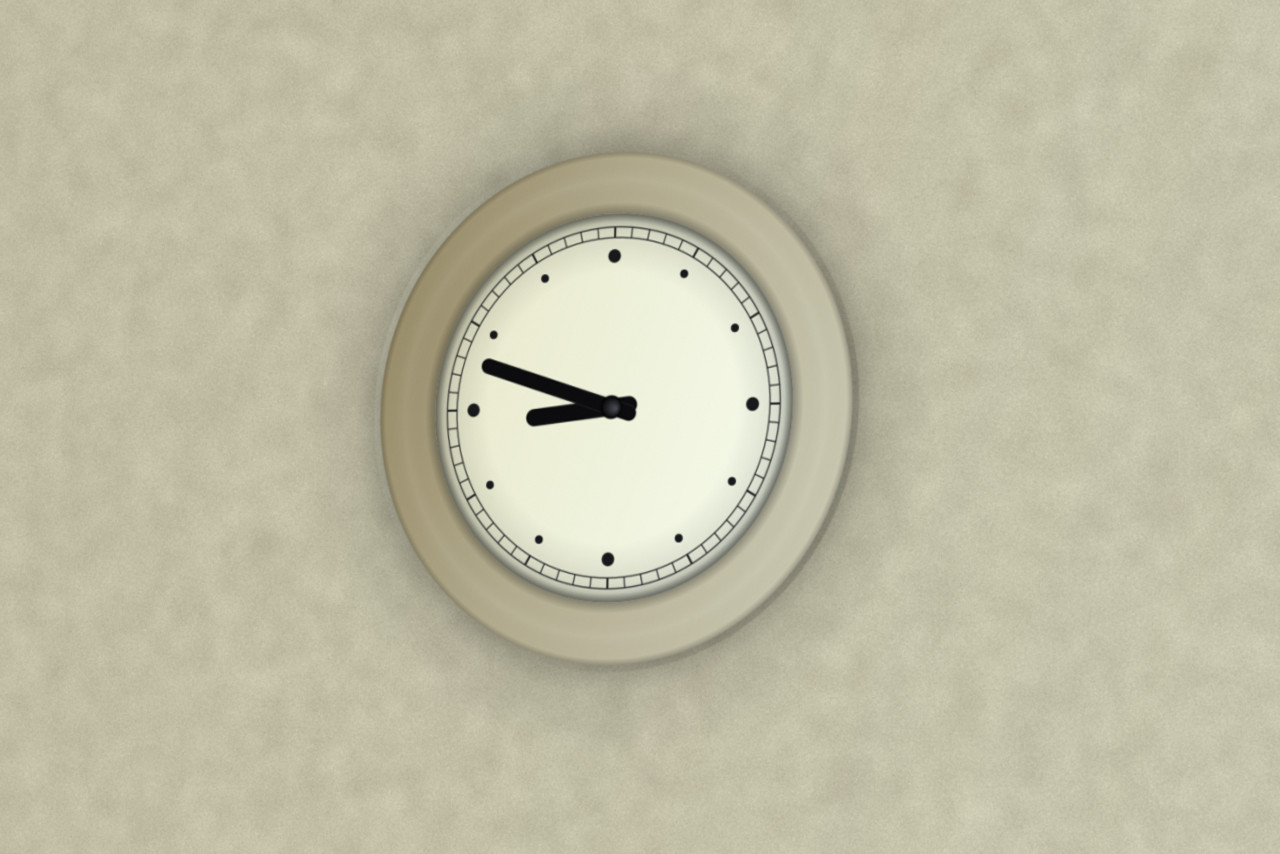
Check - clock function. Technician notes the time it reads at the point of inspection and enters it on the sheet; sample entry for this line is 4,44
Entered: 8,48
